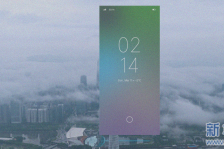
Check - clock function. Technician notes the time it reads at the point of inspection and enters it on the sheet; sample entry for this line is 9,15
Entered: 2,14
